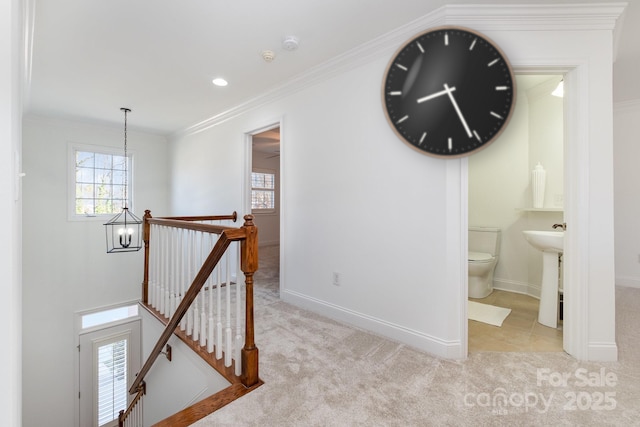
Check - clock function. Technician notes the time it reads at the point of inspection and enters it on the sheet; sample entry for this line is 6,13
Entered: 8,26
